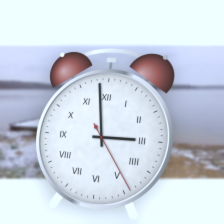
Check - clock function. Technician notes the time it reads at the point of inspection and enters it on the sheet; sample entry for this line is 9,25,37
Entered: 2,58,24
